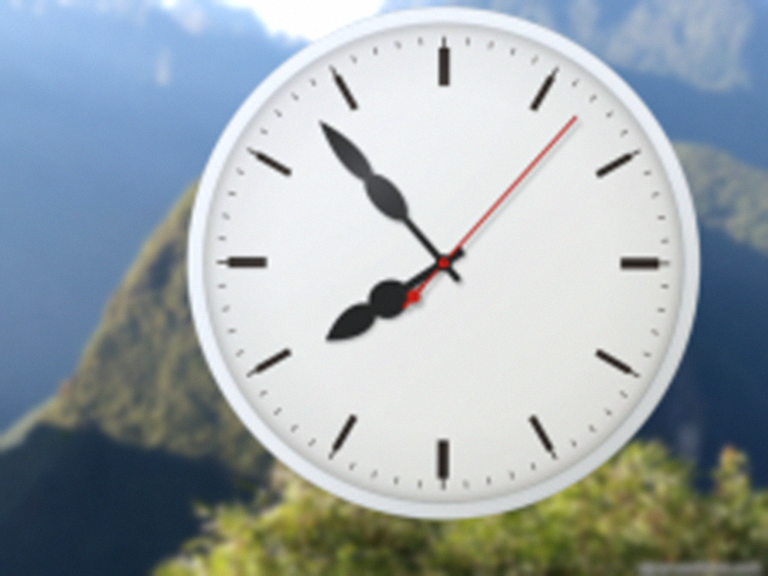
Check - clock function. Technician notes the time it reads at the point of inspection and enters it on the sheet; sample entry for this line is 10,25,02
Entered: 7,53,07
